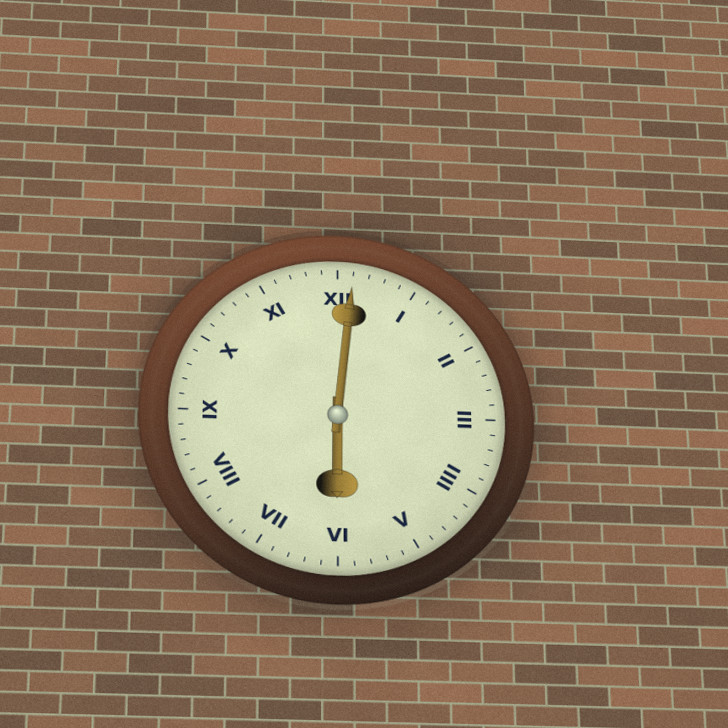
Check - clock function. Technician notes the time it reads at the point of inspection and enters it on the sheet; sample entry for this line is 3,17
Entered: 6,01
